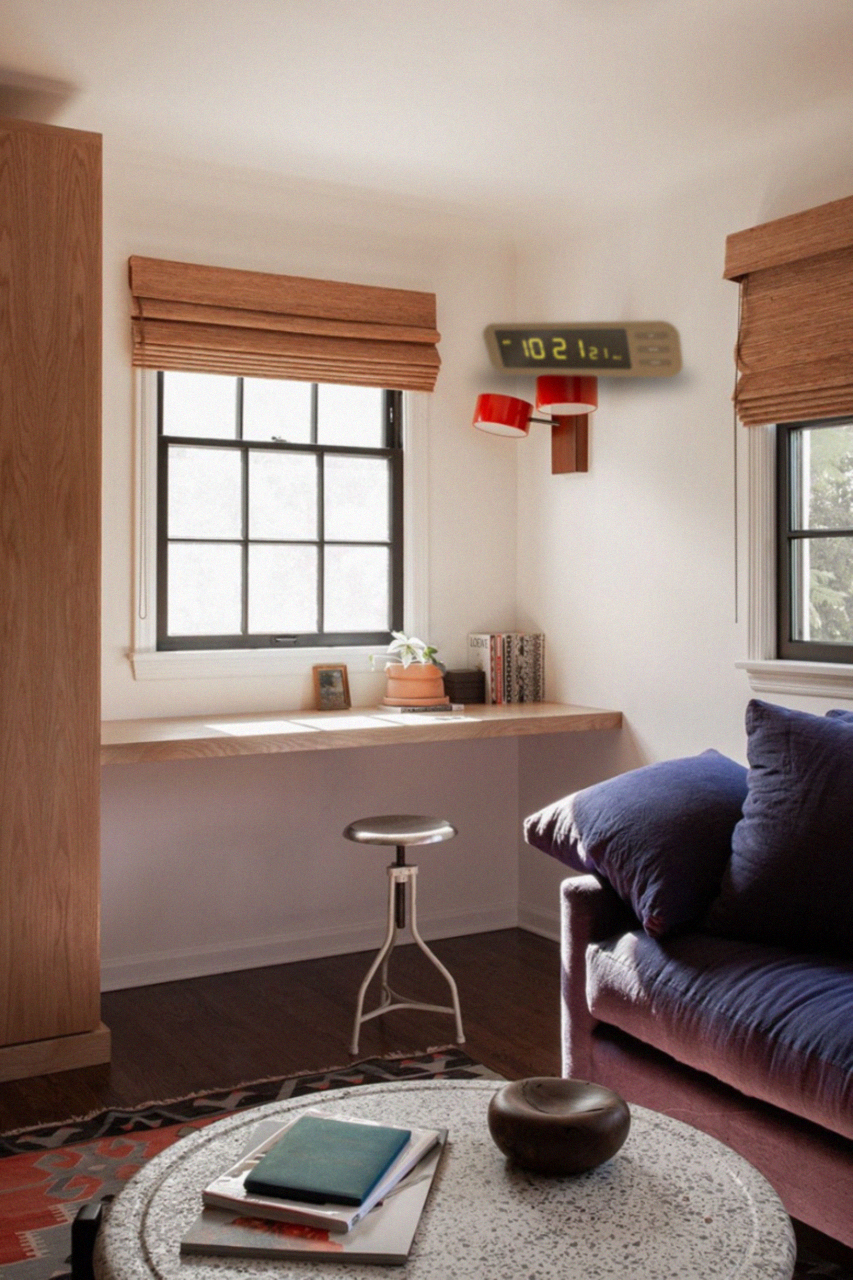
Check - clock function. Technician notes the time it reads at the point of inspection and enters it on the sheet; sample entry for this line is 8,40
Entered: 10,21
